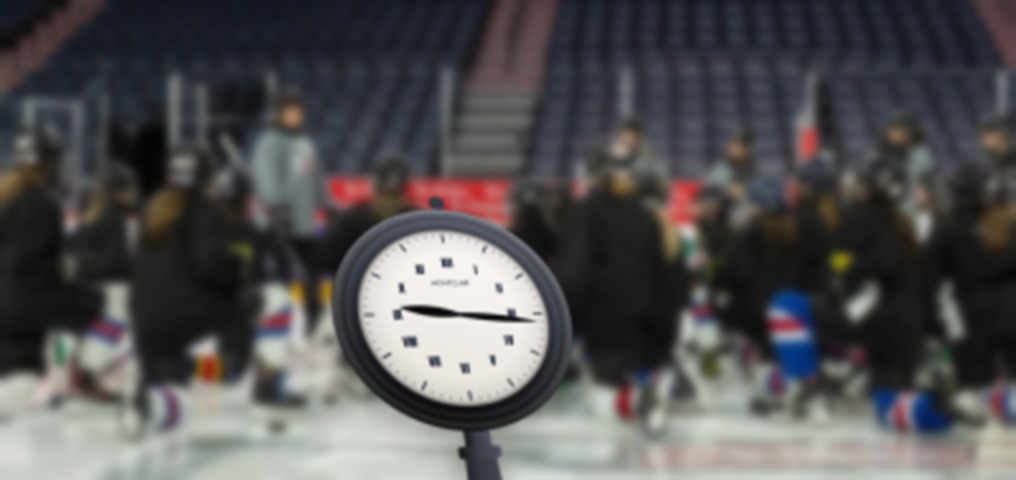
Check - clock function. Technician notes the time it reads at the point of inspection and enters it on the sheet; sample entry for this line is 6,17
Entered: 9,16
